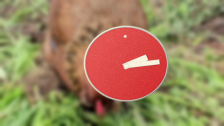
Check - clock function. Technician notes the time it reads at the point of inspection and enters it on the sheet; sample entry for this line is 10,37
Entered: 2,14
